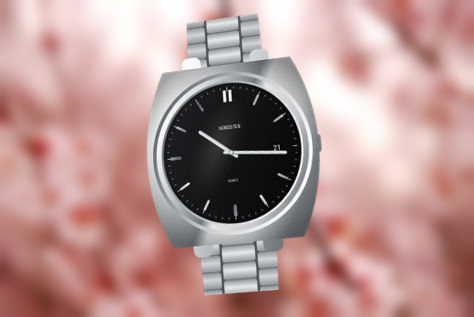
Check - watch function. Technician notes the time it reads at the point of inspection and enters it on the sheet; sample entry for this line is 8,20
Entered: 10,16
